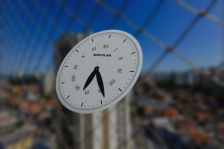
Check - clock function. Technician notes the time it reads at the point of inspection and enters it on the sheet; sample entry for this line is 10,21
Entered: 6,24
